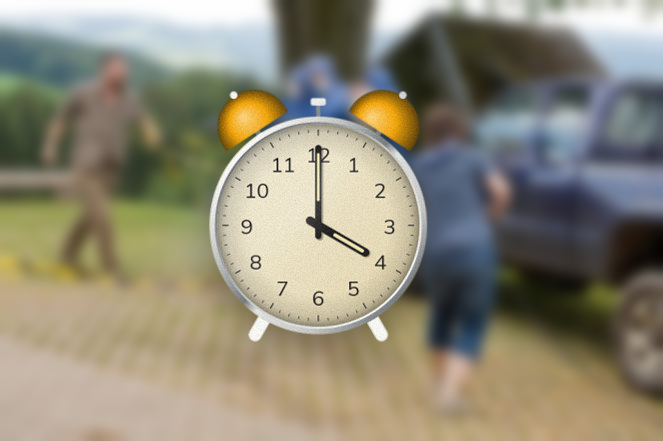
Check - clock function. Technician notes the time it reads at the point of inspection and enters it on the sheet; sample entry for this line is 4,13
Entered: 4,00
